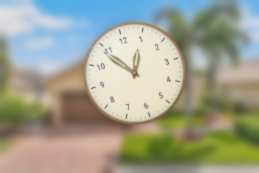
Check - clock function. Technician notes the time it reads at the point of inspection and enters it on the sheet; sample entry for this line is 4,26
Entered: 12,54
